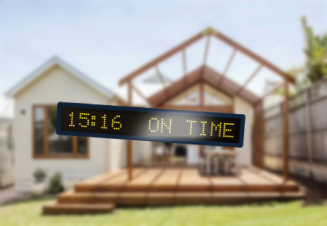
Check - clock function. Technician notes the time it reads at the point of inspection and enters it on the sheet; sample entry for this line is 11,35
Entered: 15,16
